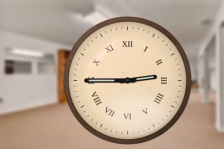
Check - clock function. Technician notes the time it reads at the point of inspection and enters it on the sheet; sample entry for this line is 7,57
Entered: 2,45
